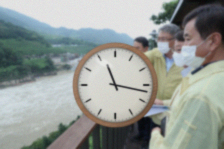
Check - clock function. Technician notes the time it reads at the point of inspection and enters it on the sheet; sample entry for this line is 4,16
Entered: 11,17
